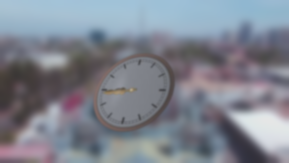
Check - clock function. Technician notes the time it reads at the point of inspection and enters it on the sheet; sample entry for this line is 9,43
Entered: 8,44
